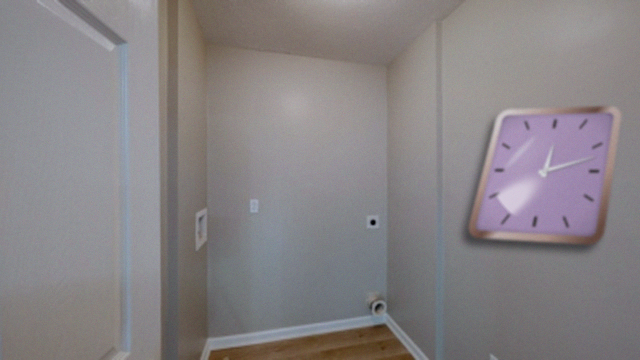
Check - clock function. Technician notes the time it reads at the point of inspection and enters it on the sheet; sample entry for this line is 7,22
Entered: 12,12
